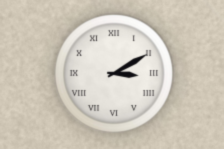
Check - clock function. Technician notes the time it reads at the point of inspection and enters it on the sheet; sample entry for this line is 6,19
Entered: 3,10
